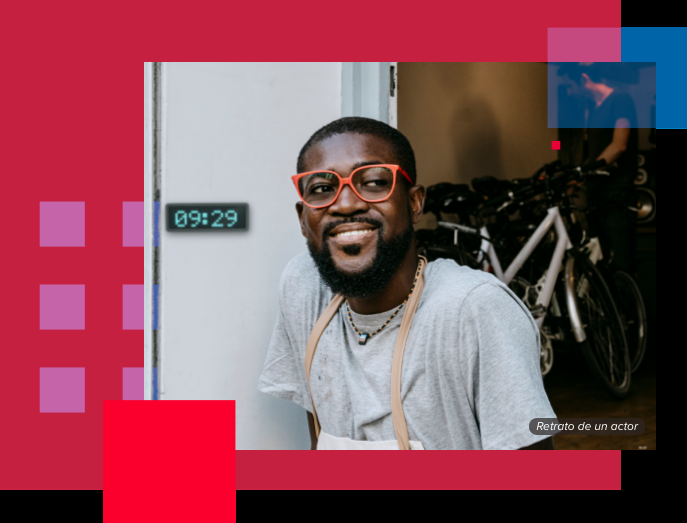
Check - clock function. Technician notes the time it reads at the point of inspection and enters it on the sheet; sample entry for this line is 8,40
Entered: 9,29
